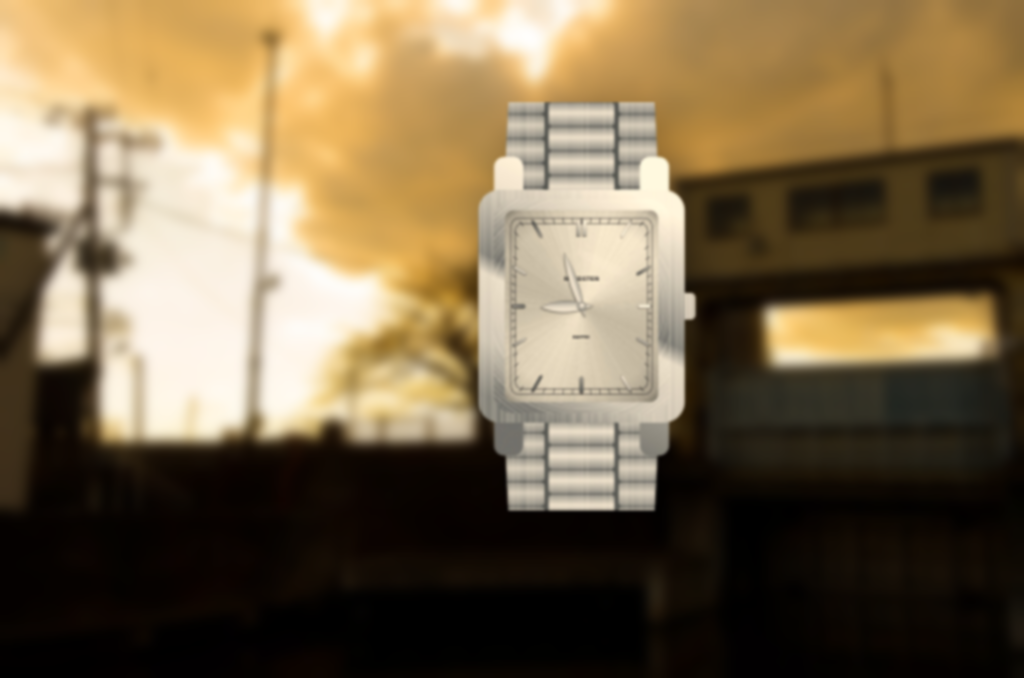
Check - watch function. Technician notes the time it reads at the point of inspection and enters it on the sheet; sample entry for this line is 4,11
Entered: 8,57
